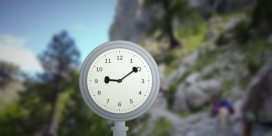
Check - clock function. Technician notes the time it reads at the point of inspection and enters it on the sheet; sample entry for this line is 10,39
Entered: 9,09
